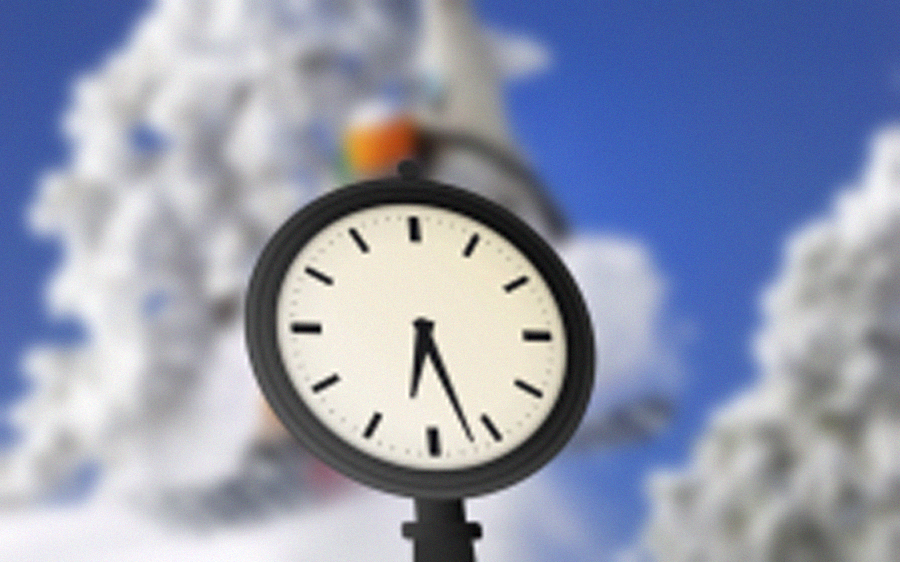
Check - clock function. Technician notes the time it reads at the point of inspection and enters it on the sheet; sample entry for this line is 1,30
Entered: 6,27
